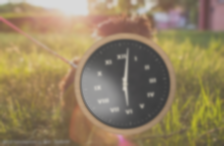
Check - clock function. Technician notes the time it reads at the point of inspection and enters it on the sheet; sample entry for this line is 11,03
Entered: 6,02
